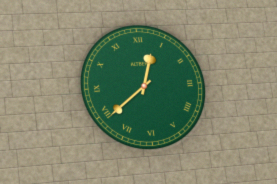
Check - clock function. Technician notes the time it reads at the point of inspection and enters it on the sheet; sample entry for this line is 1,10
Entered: 12,39
